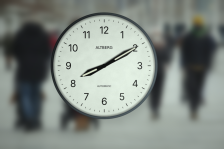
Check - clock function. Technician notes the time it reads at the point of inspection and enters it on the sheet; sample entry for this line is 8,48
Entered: 8,10
